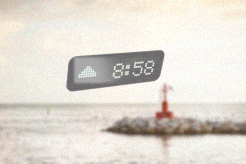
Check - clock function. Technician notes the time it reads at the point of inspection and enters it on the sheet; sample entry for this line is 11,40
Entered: 8,58
